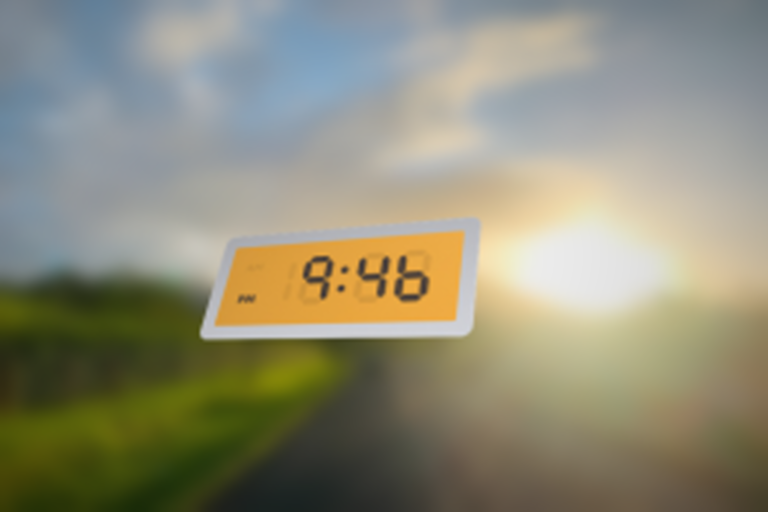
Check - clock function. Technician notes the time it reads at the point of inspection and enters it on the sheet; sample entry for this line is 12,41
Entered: 9,46
